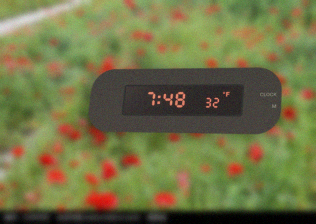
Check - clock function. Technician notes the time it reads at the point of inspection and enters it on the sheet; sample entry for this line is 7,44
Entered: 7,48
